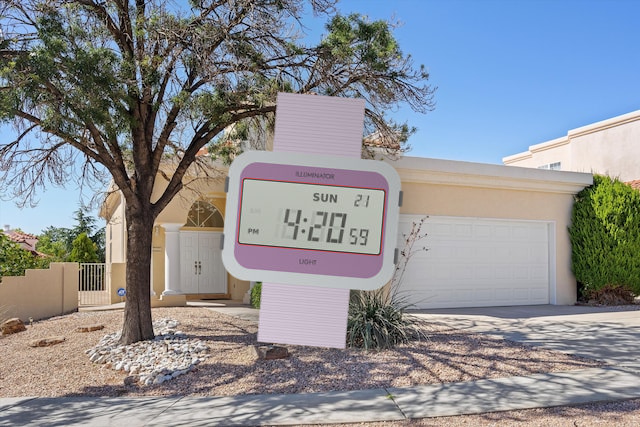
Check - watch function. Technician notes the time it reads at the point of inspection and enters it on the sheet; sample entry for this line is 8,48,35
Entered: 4,20,59
